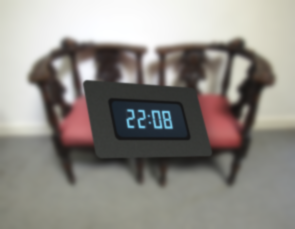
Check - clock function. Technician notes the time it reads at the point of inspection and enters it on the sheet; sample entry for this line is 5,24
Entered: 22,08
